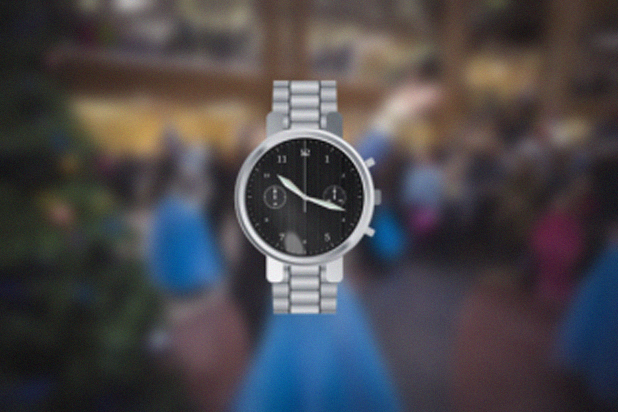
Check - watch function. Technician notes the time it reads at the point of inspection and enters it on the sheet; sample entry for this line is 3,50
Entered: 10,18
